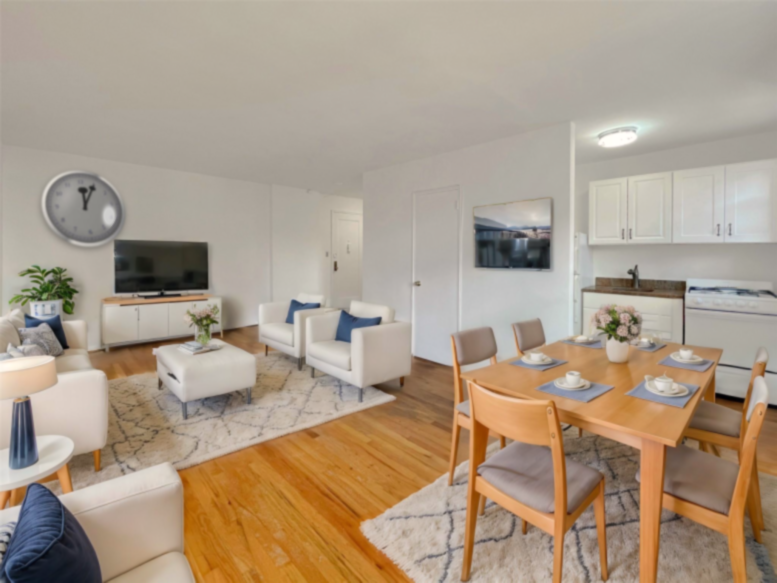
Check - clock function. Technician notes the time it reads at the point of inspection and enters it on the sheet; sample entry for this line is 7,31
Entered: 12,05
